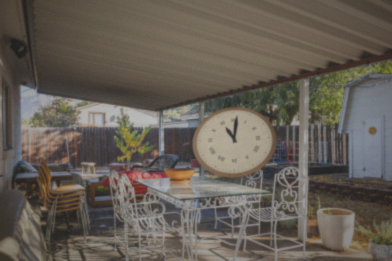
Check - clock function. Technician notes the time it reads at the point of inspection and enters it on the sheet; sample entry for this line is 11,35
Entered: 11,01
